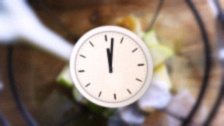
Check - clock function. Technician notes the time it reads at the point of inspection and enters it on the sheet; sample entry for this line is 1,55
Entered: 12,02
